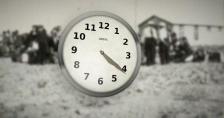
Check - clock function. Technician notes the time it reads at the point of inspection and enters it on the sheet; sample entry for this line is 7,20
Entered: 4,21
